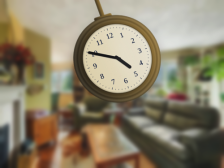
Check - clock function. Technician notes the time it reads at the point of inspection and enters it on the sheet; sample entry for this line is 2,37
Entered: 4,50
